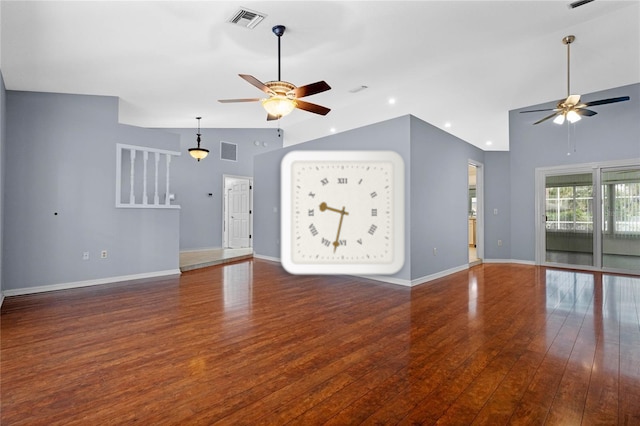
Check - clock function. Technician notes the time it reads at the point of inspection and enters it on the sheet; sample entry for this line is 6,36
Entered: 9,32
